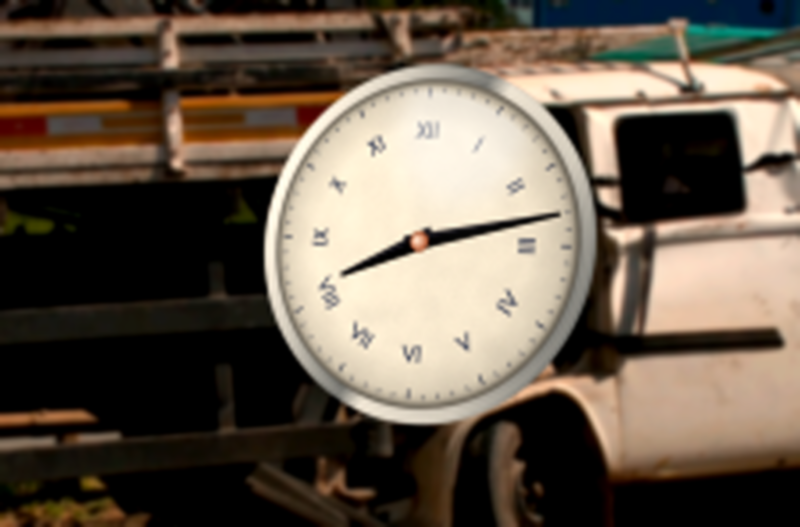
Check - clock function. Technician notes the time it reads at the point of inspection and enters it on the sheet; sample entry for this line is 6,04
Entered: 8,13
